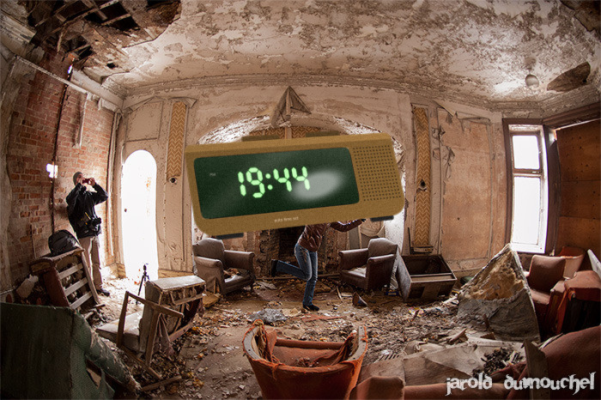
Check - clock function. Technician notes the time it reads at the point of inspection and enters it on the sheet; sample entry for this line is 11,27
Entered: 19,44
